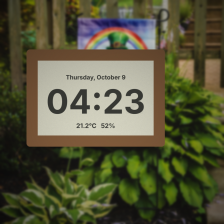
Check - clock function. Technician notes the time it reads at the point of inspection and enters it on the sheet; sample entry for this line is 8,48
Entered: 4,23
